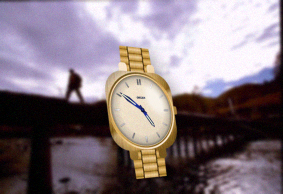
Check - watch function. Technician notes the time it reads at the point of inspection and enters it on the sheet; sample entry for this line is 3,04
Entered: 4,51
